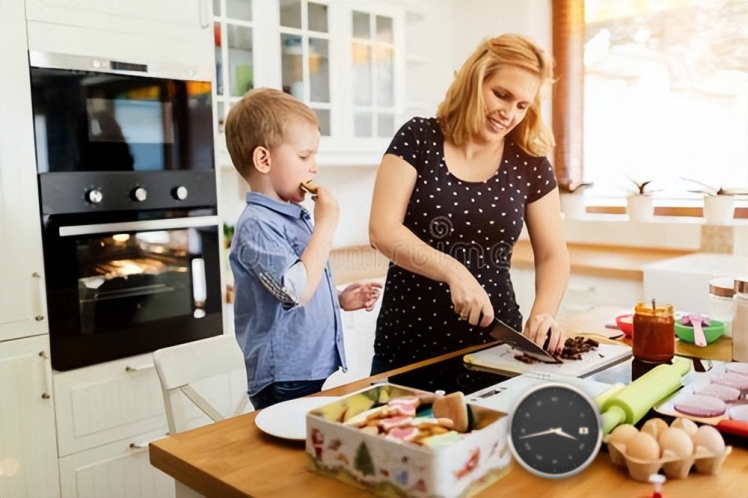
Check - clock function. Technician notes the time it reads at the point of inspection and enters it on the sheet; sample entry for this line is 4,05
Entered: 3,43
